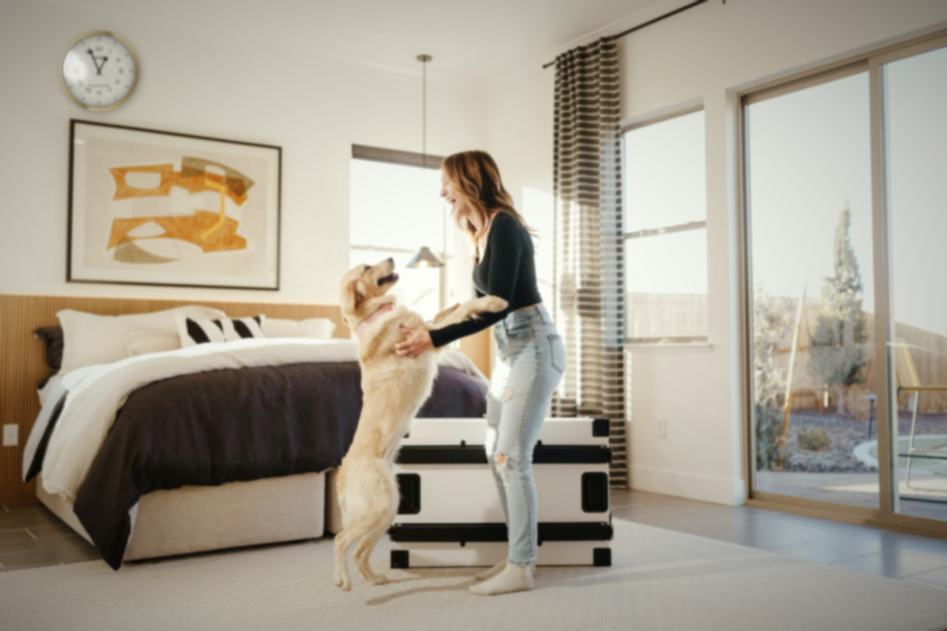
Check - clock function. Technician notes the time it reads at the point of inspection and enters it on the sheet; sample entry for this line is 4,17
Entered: 12,56
